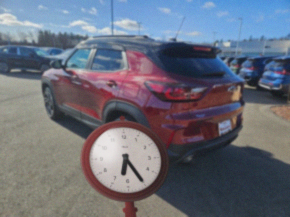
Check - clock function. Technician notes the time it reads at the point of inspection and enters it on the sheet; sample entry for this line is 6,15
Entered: 6,25
